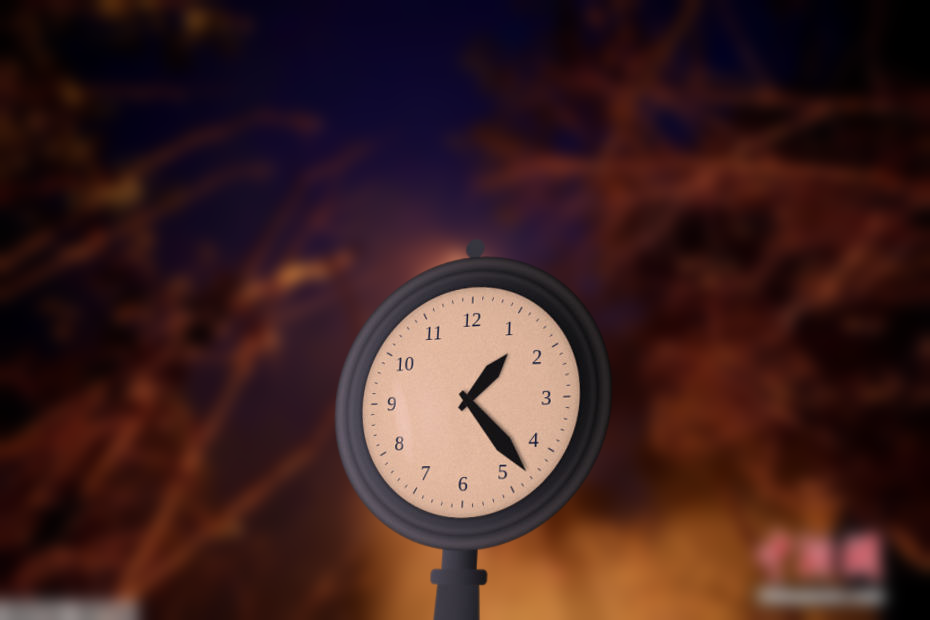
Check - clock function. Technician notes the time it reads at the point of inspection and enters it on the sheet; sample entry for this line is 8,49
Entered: 1,23
